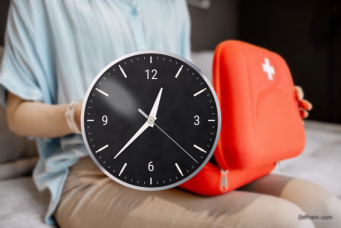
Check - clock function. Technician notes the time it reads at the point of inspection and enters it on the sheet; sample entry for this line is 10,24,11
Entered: 12,37,22
